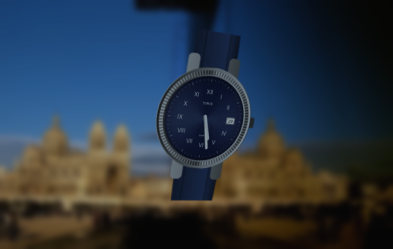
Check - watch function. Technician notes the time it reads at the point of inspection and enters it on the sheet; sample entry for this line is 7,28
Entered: 5,28
